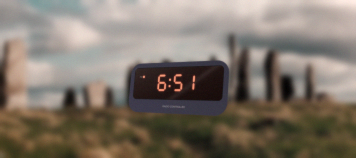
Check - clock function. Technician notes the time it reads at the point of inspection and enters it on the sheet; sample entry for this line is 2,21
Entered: 6,51
